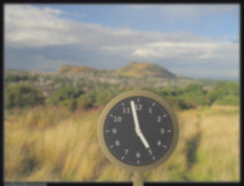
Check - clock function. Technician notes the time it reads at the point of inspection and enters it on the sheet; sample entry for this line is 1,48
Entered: 4,58
